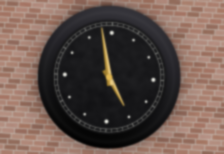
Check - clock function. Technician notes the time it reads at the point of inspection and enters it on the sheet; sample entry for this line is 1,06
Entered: 4,58
